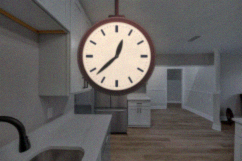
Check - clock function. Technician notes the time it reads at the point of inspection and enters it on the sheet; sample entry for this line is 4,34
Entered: 12,38
